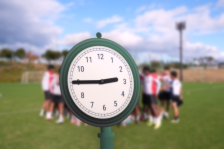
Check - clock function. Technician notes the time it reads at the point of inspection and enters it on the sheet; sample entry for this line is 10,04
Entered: 2,45
